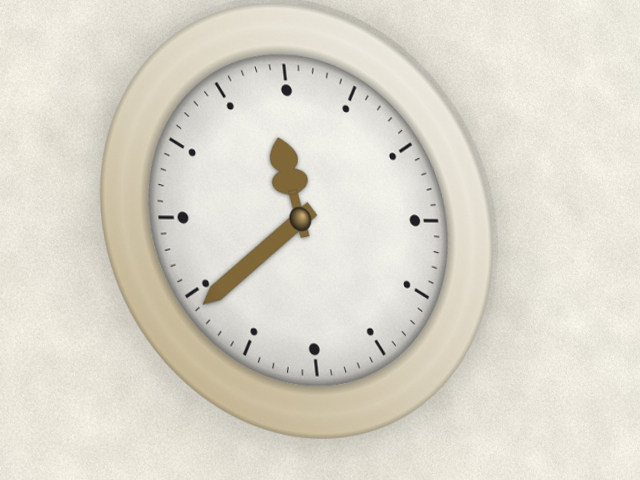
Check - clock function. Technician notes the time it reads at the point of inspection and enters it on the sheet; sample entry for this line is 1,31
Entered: 11,39
